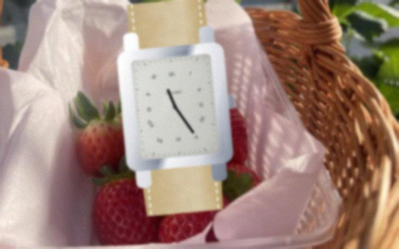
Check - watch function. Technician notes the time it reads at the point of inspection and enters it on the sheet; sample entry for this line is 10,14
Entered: 11,25
